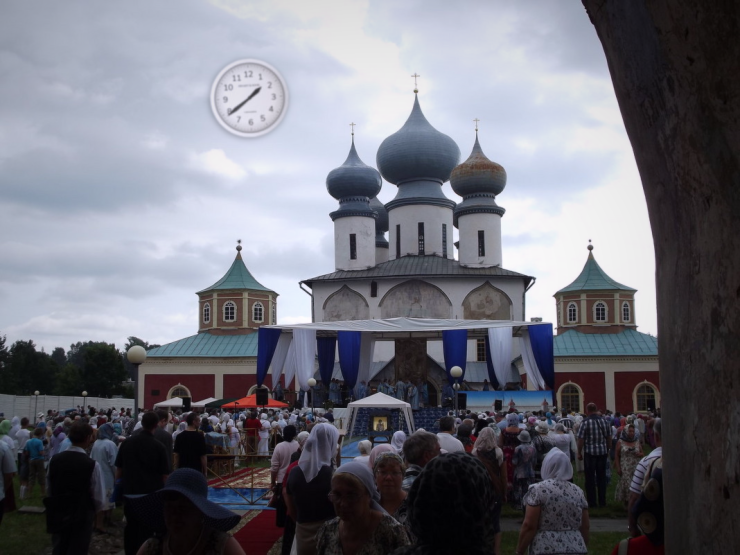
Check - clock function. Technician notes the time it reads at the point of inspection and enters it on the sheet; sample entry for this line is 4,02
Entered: 1,39
